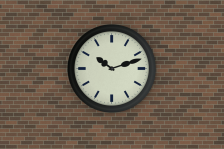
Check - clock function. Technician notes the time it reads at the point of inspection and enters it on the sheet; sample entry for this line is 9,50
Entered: 10,12
